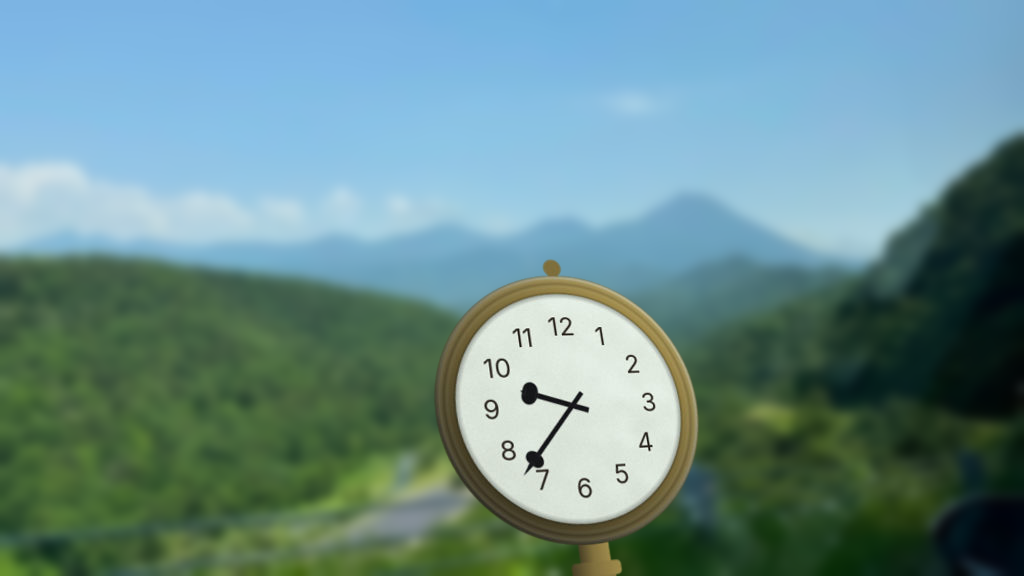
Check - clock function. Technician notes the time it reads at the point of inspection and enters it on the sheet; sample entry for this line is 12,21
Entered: 9,37
